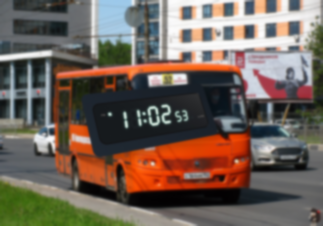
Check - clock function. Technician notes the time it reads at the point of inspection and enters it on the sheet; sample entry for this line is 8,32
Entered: 11,02
